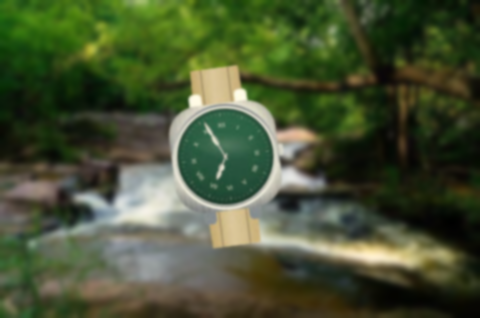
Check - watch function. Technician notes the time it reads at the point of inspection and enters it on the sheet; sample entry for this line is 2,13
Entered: 6,56
